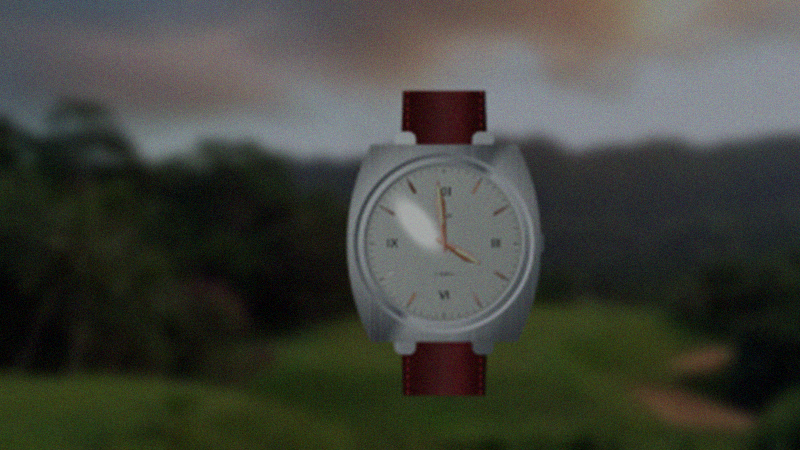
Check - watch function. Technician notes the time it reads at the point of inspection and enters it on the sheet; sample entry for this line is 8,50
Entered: 3,59
